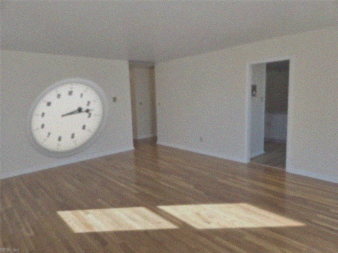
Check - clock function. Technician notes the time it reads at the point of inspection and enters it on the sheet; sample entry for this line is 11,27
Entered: 2,13
